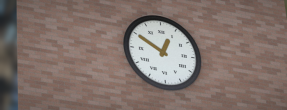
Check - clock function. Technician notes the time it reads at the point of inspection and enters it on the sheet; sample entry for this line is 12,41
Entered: 12,50
